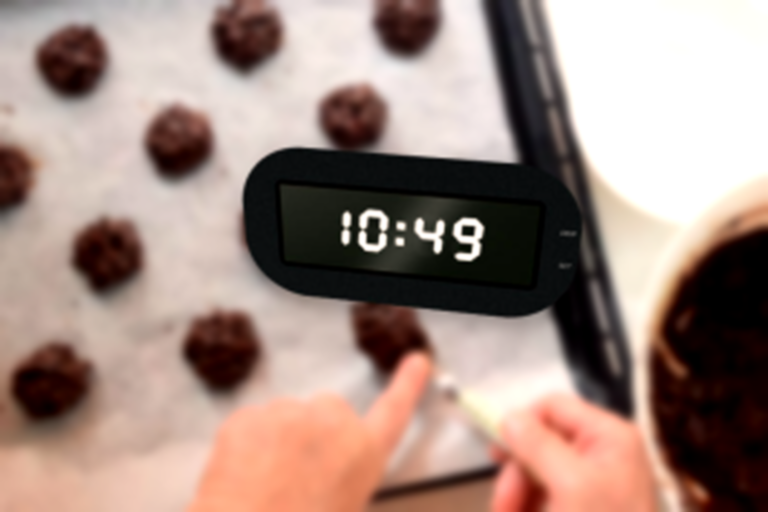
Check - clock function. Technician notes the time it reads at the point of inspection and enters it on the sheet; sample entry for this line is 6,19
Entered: 10,49
